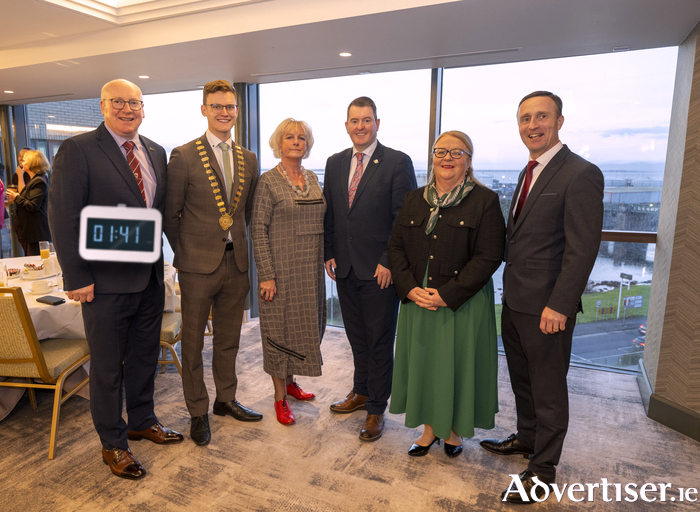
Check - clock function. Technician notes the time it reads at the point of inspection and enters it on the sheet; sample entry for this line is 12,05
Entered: 1,41
